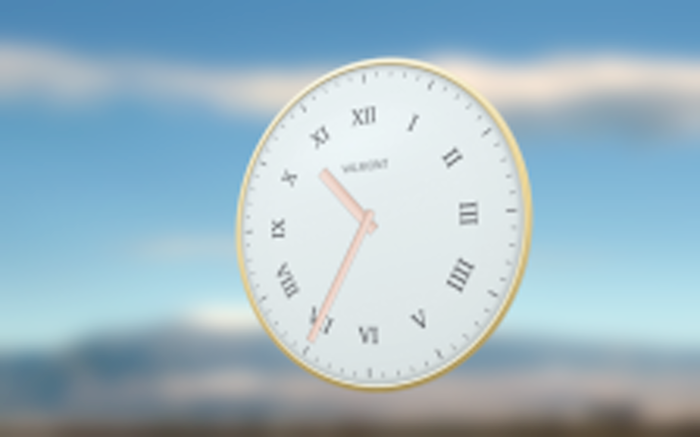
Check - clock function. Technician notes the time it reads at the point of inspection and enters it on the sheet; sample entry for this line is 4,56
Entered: 10,35
